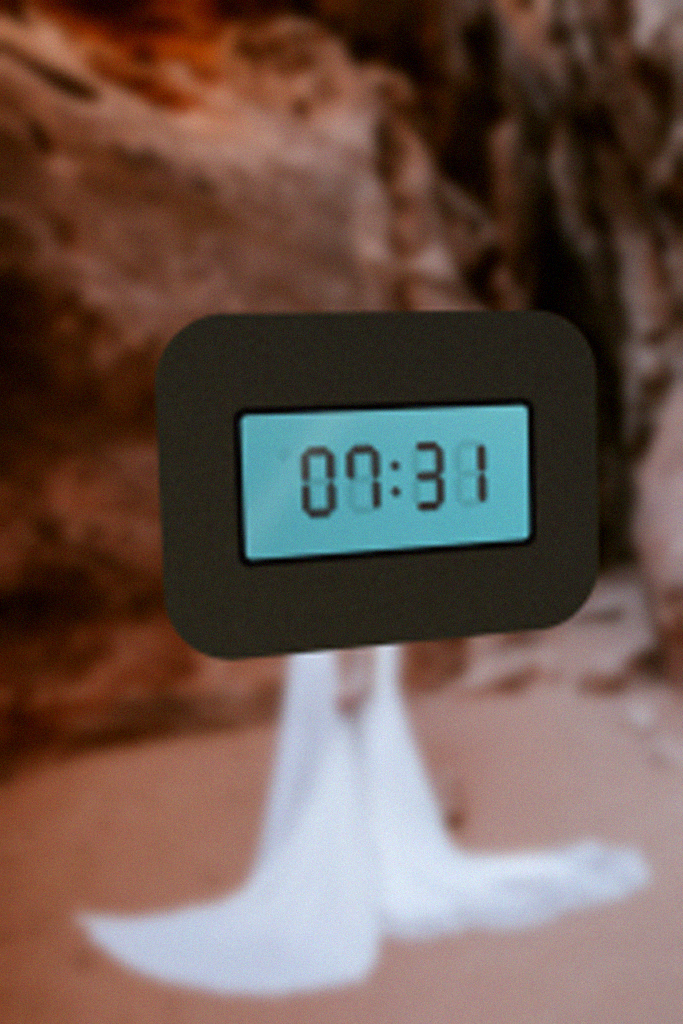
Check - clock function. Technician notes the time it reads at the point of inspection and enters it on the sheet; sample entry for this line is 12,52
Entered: 7,31
